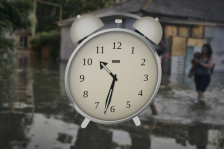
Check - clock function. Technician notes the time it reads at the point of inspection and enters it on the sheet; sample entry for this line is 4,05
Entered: 10,32
